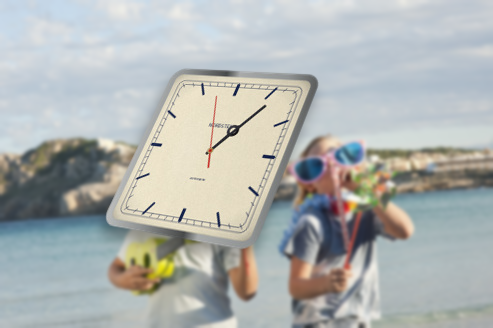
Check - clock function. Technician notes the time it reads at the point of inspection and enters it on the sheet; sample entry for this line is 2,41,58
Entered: 1,05,57
